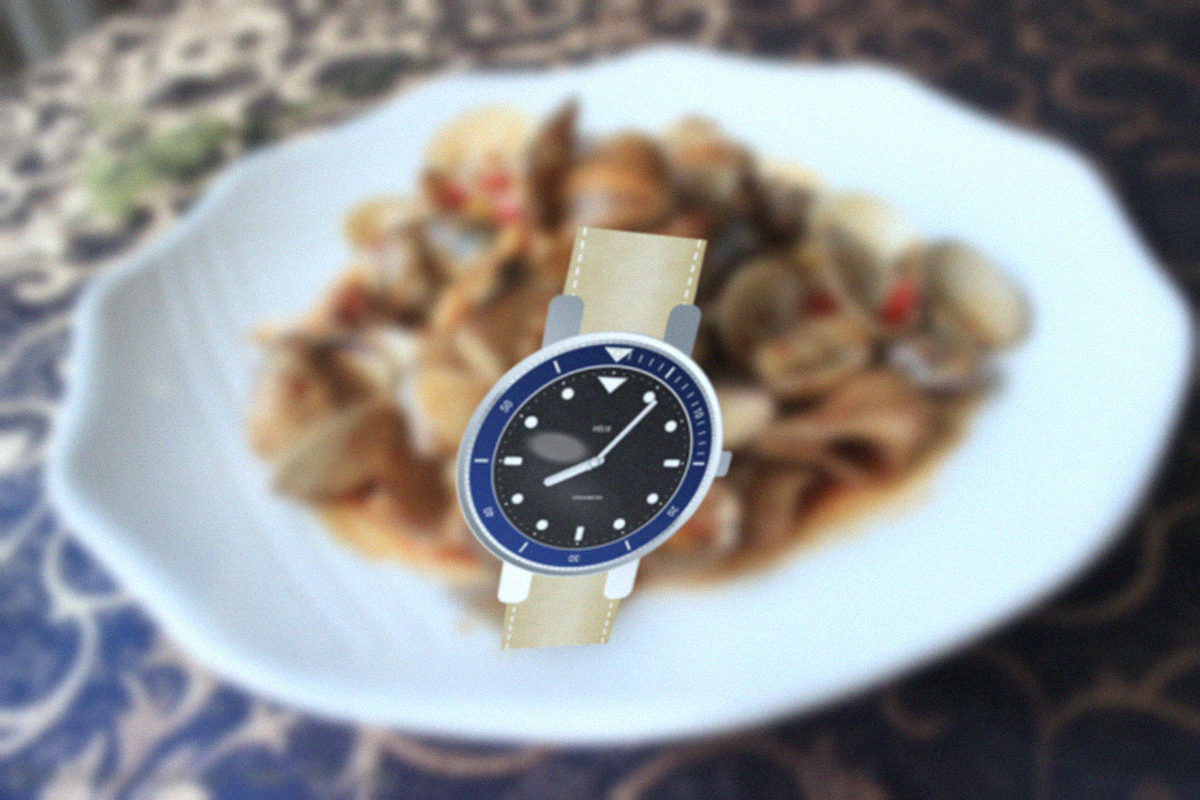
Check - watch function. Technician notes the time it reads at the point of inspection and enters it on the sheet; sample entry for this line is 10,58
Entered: 8,06
